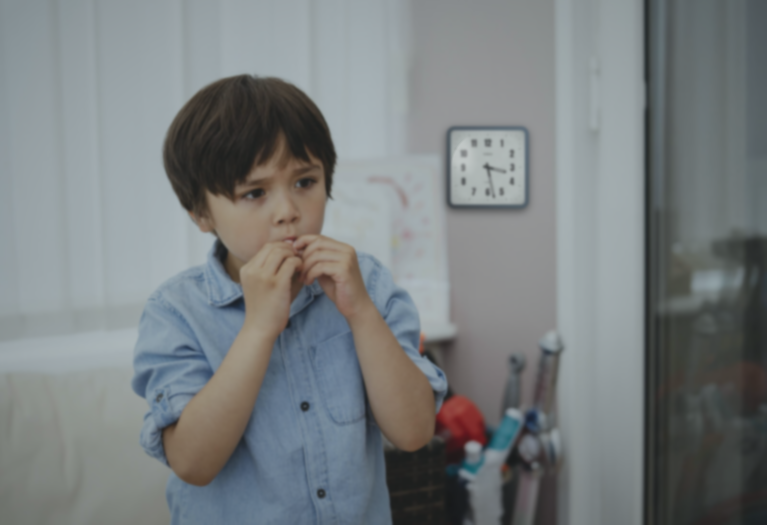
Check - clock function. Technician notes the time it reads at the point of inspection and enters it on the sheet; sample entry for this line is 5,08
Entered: 3,28
